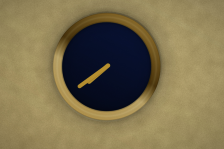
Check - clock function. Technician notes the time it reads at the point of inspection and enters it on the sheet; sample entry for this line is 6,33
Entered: 7,39
